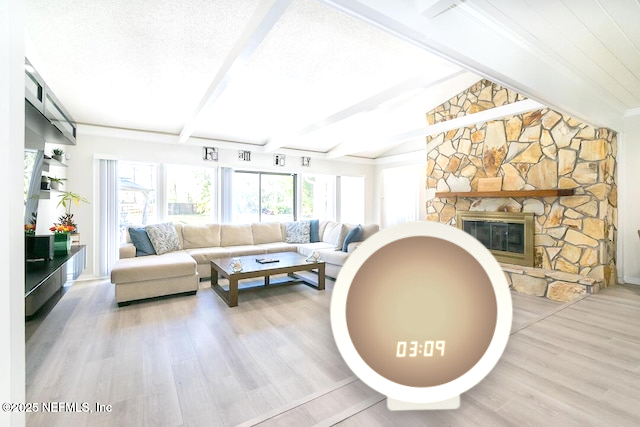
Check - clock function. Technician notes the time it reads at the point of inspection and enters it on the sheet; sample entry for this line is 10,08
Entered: 3,09
